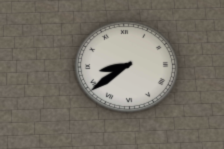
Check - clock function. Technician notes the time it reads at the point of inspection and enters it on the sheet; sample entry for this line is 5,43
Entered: 8,39
